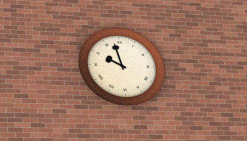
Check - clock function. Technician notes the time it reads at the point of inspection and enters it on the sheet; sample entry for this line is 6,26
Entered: 9,58
